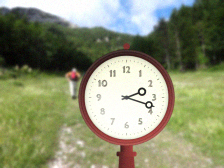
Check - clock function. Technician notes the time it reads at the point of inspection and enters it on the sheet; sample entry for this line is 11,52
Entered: 2,18
